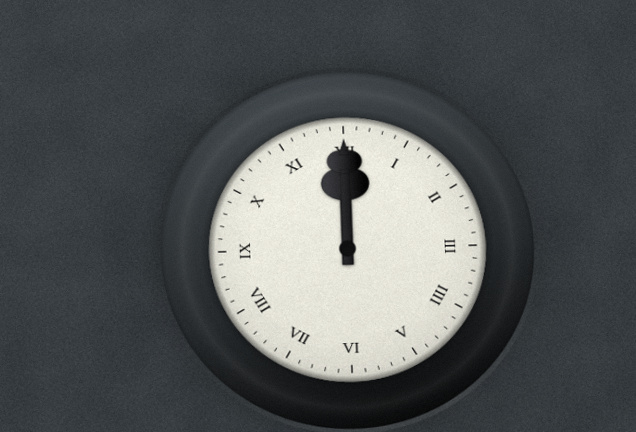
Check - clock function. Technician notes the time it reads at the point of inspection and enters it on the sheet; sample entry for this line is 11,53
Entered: 12,00
